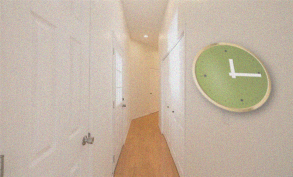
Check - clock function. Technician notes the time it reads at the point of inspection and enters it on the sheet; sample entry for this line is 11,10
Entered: 12,16
